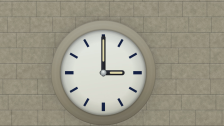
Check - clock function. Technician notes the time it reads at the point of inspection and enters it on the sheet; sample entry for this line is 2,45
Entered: 3,00
